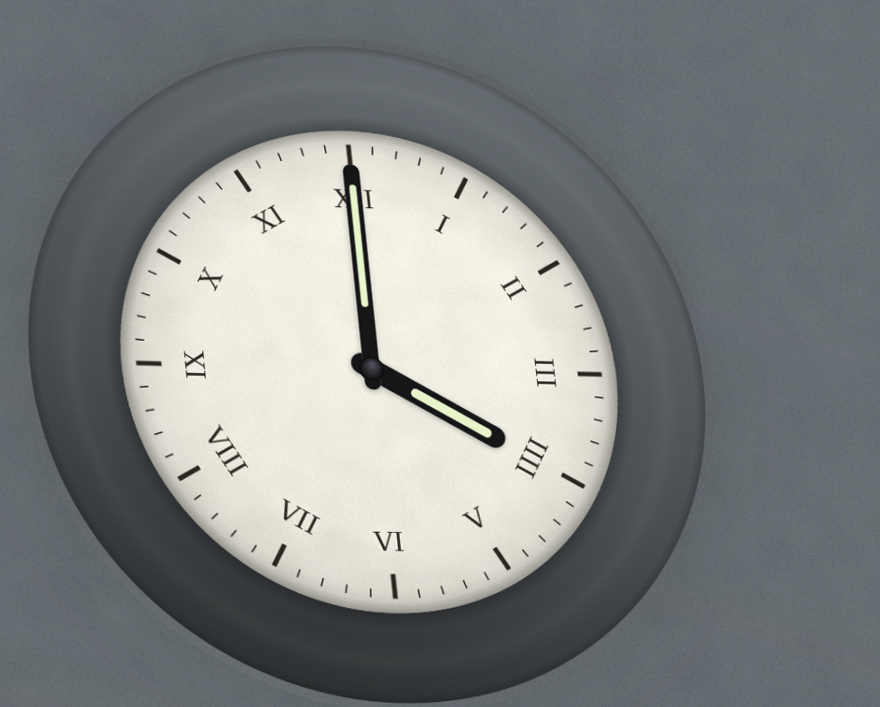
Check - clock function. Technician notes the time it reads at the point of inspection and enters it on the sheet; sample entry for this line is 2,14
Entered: 4,00
